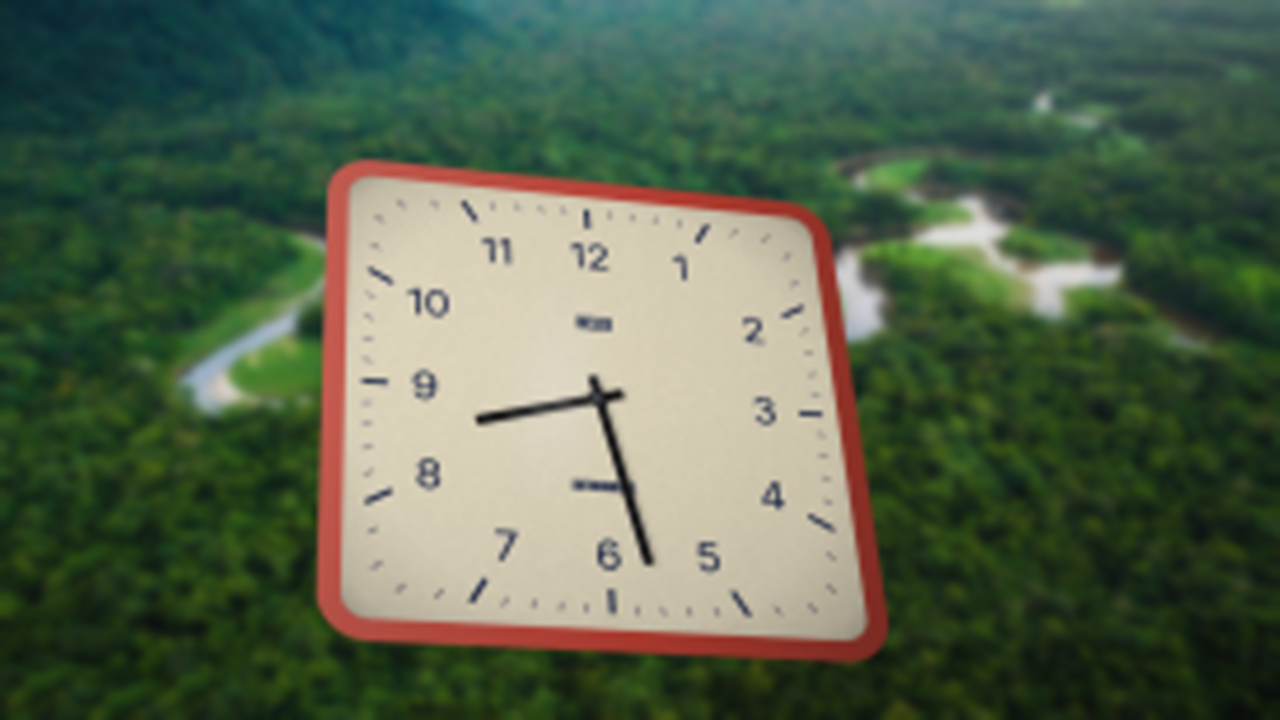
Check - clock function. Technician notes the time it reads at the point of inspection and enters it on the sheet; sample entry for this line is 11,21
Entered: 8,28
